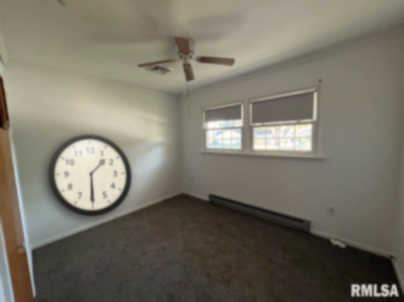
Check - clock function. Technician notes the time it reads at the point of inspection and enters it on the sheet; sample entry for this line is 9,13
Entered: 1,30
